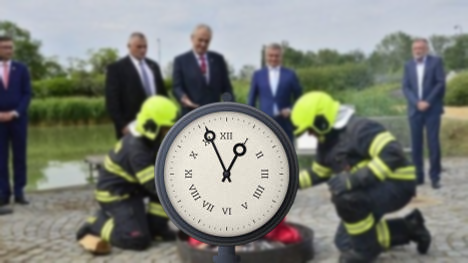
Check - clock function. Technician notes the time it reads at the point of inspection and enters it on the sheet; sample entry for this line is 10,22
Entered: 12,56
